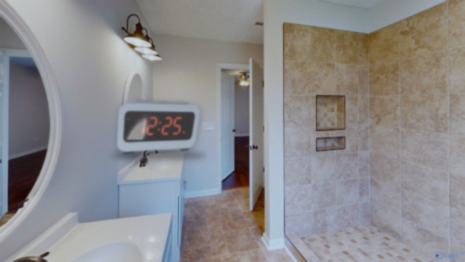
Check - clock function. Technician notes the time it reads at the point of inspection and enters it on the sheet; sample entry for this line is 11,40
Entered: 12,25
